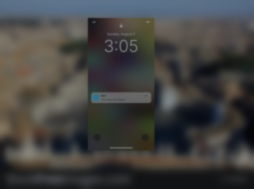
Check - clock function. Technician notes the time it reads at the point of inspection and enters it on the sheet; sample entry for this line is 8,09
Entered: 3,05
